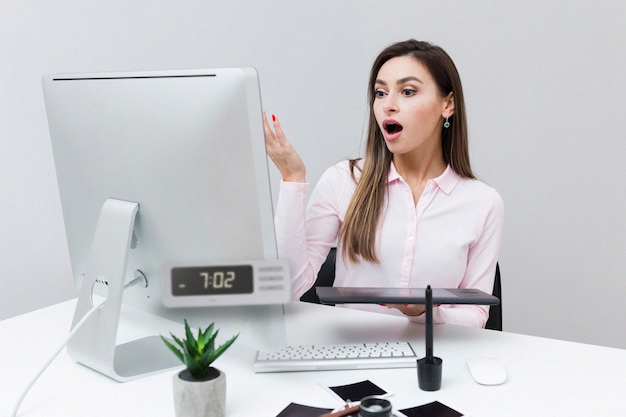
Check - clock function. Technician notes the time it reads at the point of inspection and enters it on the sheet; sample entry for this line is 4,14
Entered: 7,02
